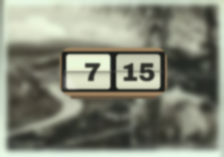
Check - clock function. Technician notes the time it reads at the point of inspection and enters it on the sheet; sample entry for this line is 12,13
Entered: 7,15
